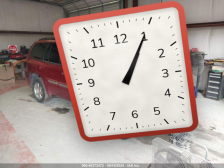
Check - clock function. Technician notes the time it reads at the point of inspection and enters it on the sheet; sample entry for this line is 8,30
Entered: 1,05
